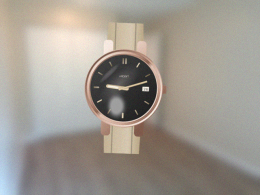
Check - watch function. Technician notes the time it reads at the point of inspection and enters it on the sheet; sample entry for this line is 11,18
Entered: 9,12
